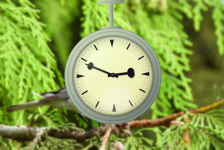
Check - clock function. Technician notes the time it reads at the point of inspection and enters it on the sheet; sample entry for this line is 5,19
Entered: 2,49
